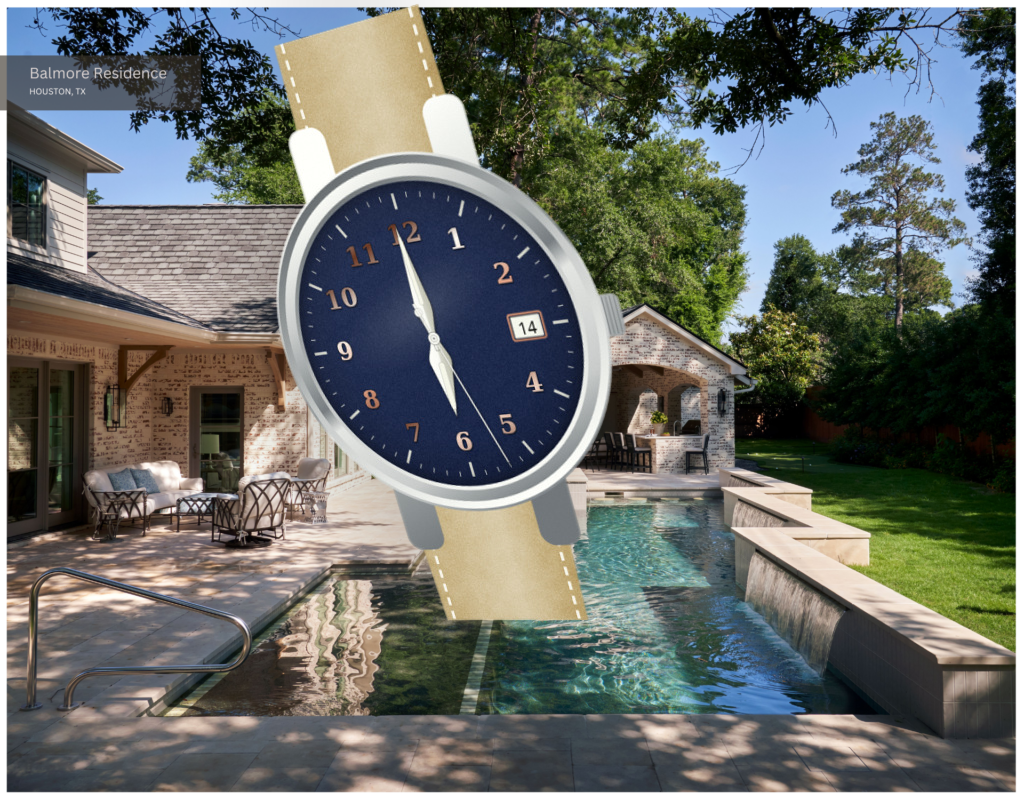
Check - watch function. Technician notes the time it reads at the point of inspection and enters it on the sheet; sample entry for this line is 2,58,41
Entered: 5,59,27
